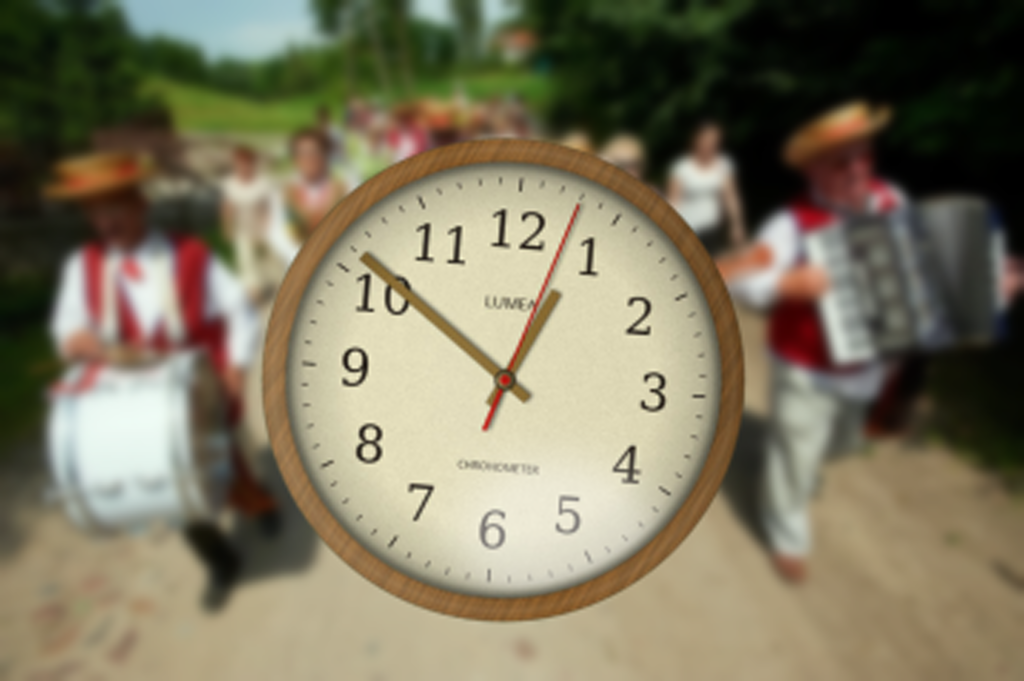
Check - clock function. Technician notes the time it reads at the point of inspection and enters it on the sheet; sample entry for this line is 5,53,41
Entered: 12,51,03
